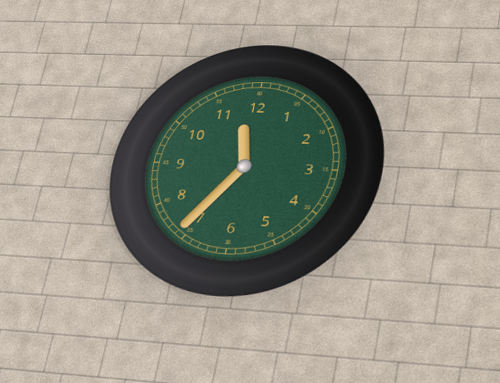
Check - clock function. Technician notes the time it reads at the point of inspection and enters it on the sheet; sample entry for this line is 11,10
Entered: 11,36
